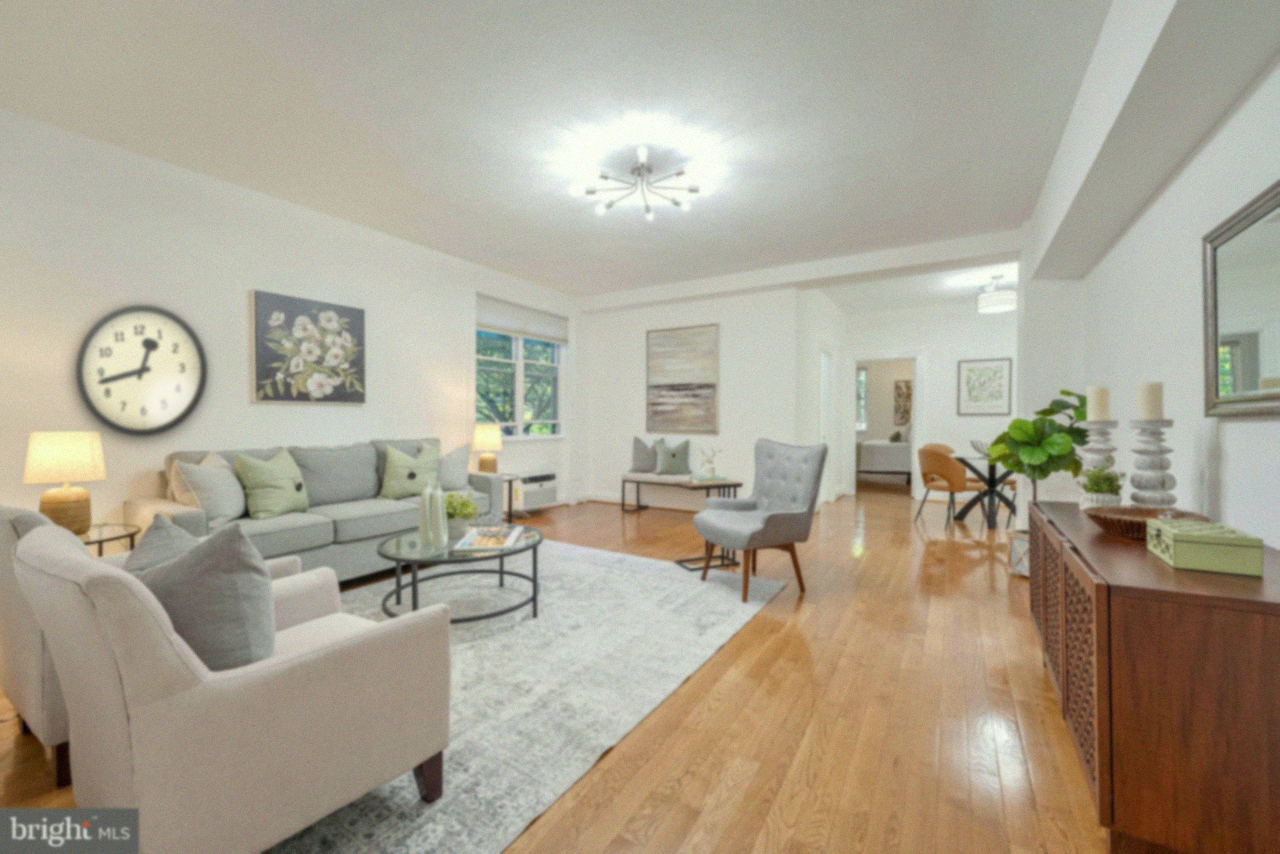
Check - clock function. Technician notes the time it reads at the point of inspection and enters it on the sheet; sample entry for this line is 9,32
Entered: 12,43
